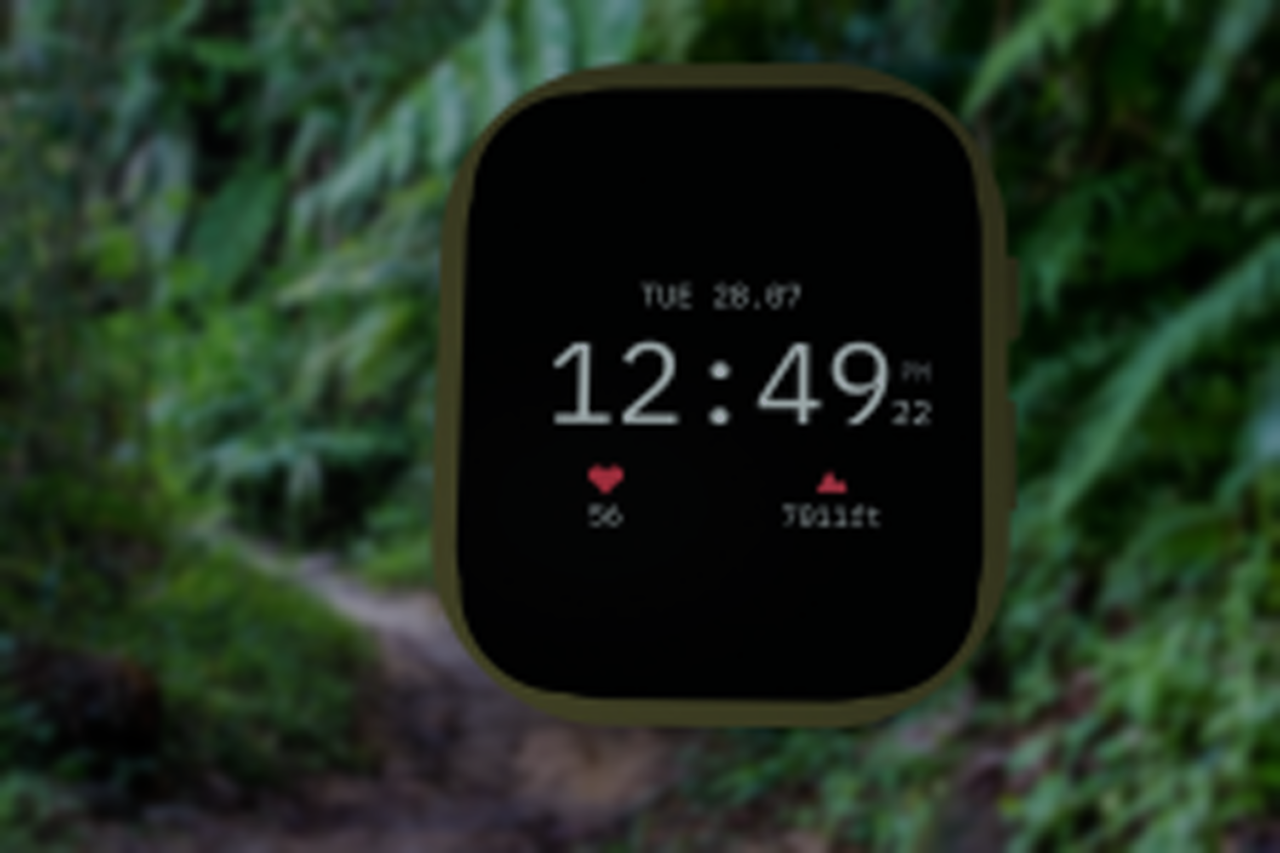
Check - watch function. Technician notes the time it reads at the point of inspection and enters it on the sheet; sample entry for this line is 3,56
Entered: 12,49
